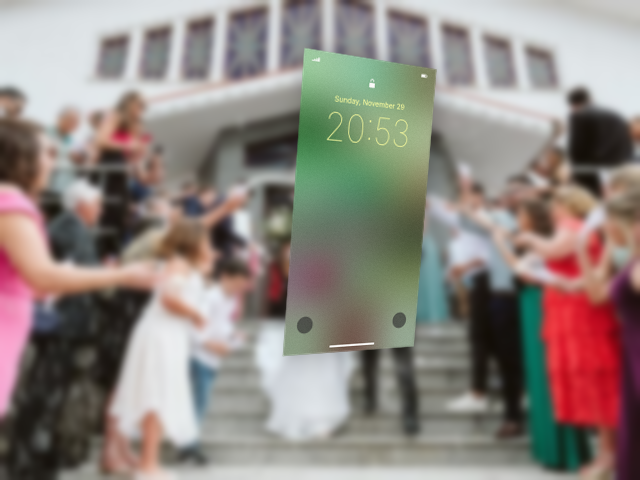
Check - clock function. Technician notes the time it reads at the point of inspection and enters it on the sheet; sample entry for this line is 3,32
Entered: 20,53
